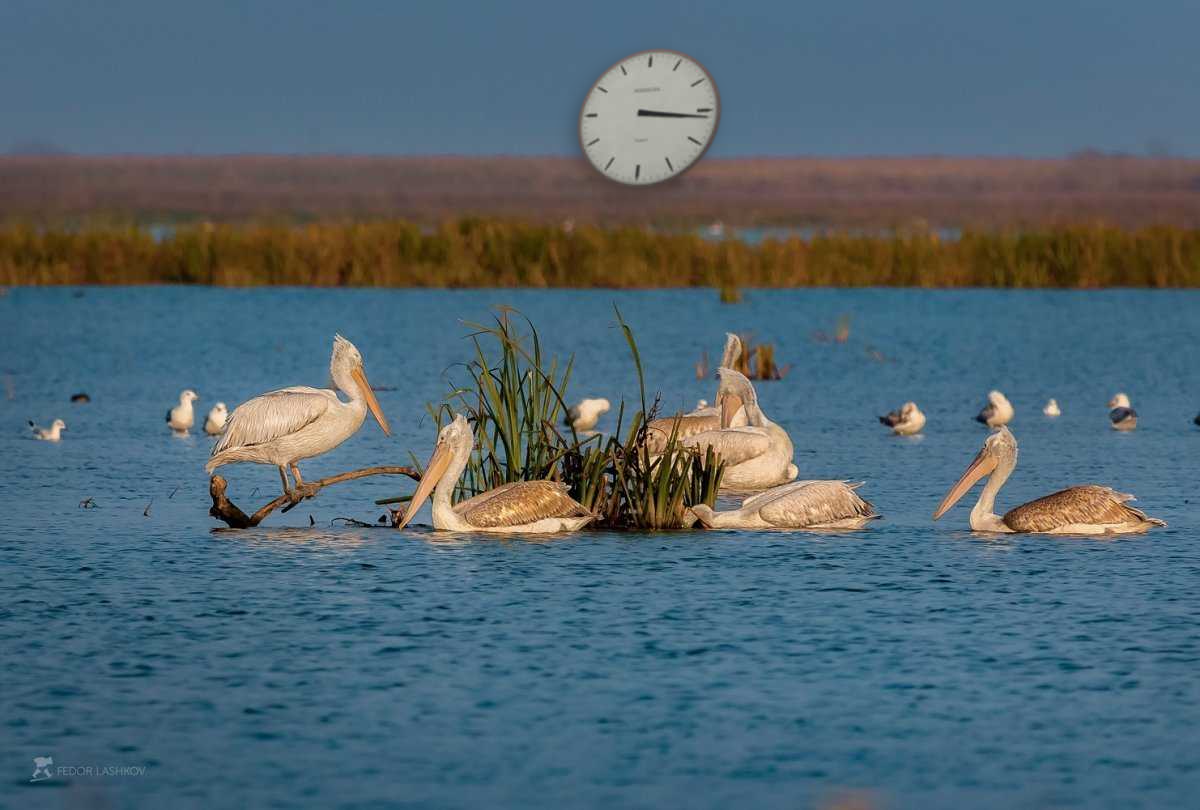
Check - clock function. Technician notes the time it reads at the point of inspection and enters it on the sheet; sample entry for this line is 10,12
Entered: 3,16
